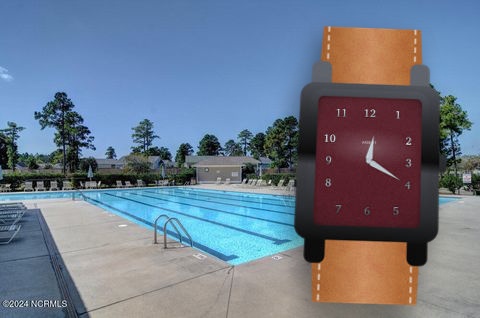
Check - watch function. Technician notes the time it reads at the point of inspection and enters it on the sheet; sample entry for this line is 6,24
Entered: 12,20
